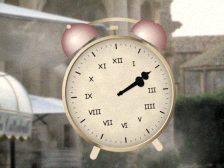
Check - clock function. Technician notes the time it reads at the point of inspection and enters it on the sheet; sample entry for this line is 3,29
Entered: 2,10
